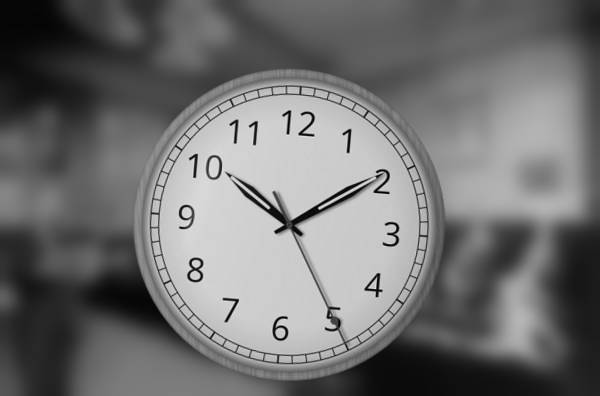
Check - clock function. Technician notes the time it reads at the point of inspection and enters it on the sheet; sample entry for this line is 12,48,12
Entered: 10,09,25
